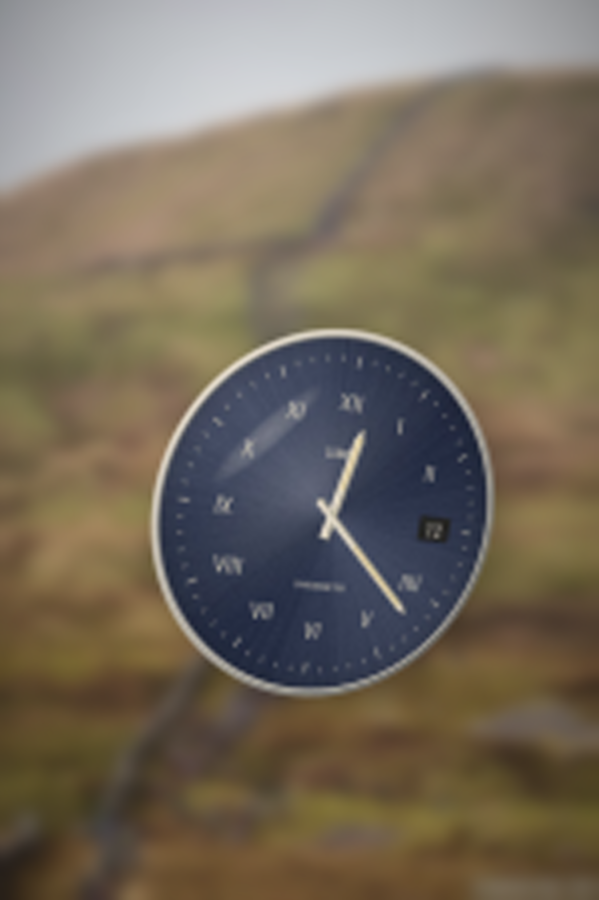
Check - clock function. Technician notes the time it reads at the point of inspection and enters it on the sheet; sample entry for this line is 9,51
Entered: 12,22
